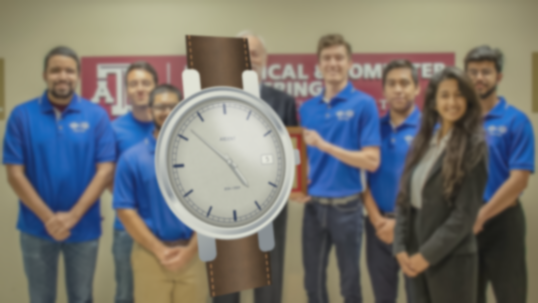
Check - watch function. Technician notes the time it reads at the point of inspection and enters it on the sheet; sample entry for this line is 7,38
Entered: 4,52
